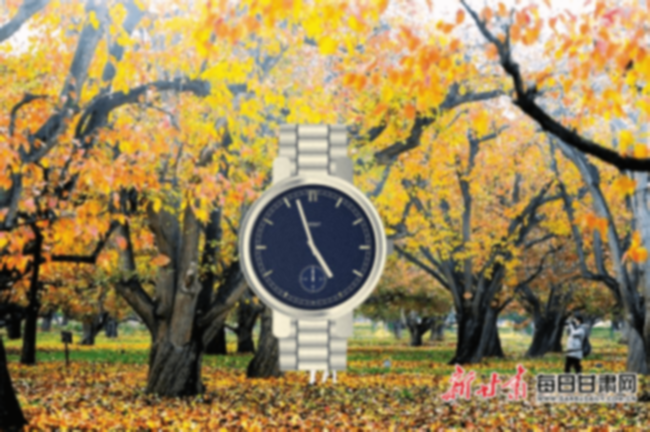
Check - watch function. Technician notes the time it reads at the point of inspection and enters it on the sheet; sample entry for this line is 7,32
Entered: 4,57
